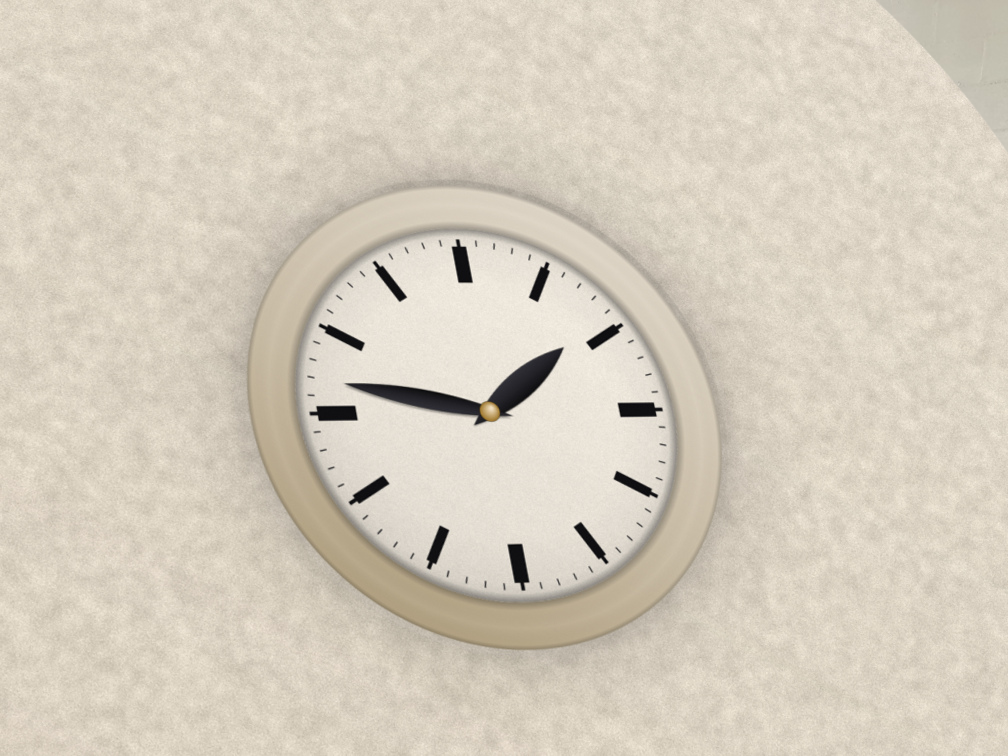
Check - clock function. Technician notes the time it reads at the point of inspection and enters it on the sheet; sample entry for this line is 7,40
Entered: 1,47
